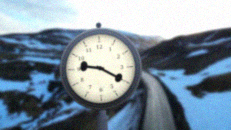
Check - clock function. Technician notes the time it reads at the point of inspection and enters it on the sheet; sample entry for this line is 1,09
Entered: 9,20
